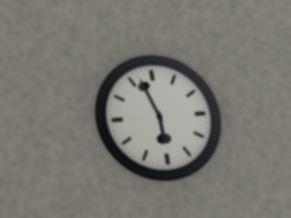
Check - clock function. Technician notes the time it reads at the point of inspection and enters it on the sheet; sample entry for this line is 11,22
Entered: 5,57
